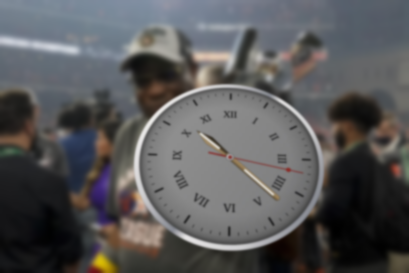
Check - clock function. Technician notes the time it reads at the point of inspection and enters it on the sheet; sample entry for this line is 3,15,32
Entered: 10,22,17
